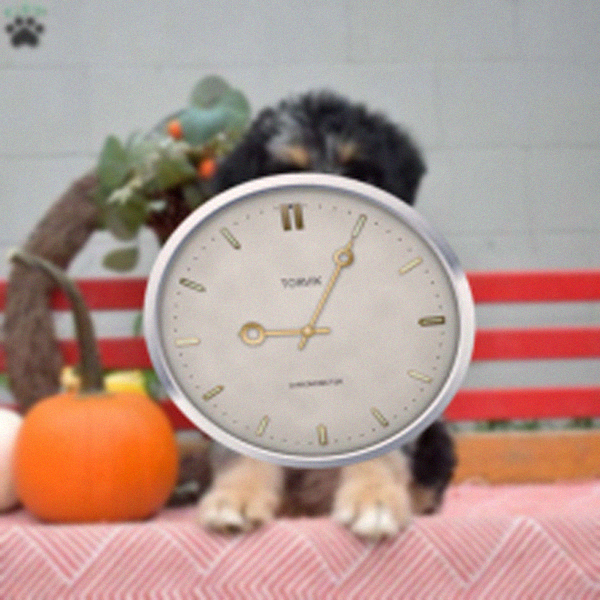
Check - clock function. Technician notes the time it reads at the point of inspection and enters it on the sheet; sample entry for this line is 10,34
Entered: 9,05
